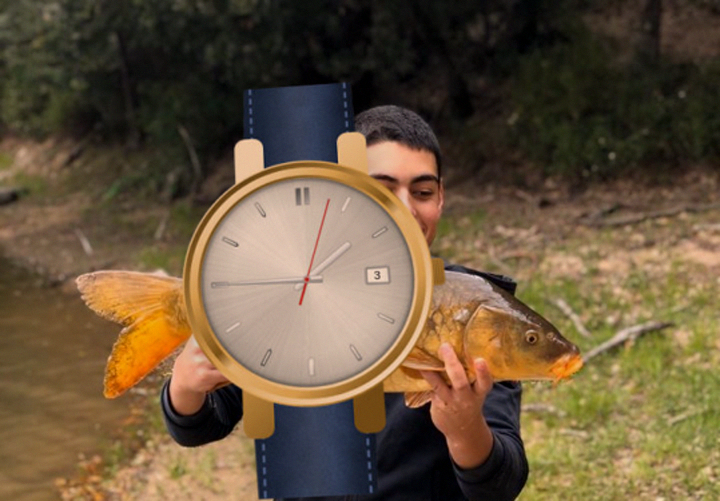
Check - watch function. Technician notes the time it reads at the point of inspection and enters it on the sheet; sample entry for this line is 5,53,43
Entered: 1,45,03
